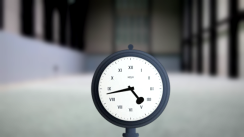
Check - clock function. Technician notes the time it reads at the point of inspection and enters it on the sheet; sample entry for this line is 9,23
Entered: 4,43
